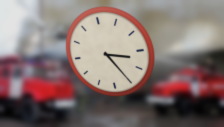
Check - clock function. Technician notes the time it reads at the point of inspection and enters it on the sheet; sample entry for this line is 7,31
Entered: 3,25
